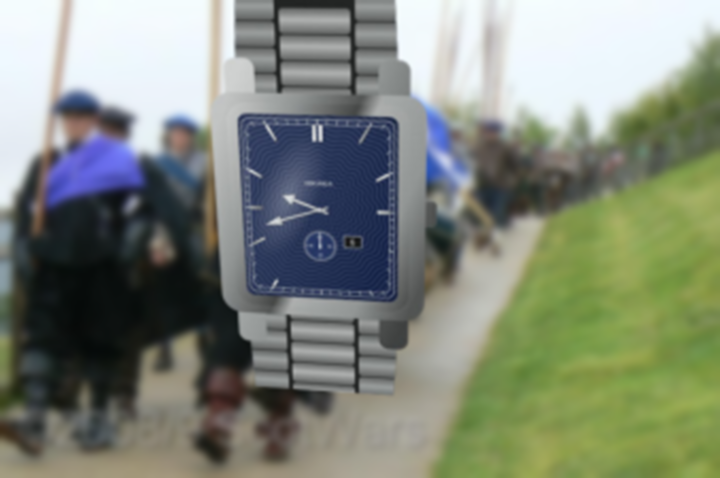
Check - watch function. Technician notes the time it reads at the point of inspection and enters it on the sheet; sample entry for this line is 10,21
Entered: 9,42
